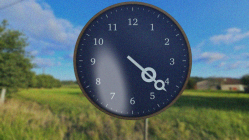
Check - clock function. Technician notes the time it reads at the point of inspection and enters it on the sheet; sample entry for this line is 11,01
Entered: 4,22
